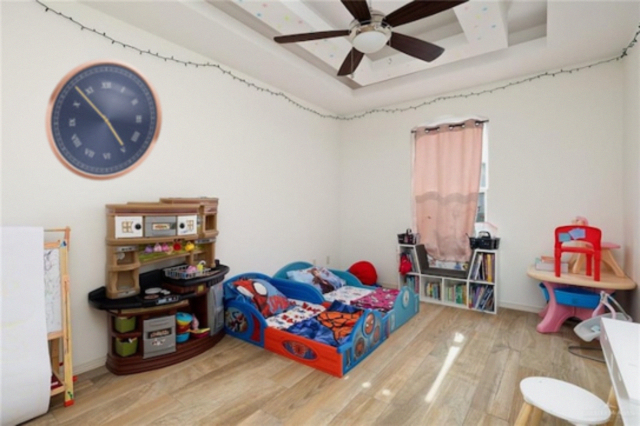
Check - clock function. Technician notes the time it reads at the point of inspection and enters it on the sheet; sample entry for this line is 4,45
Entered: 4,53
